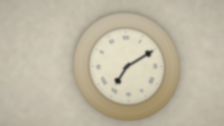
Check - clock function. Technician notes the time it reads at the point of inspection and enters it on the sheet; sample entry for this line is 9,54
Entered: 7,10
